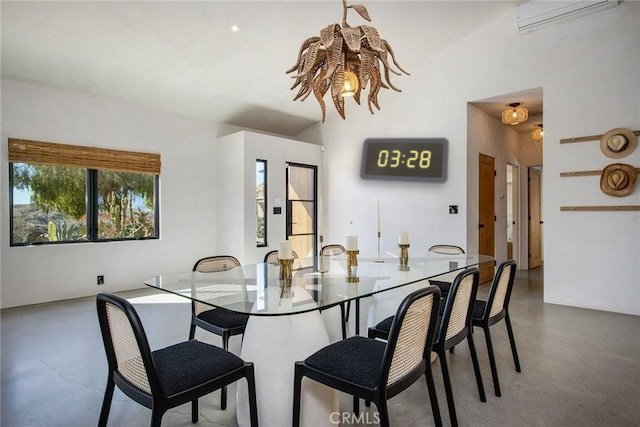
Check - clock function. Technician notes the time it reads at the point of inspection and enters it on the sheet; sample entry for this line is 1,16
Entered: 3,28
